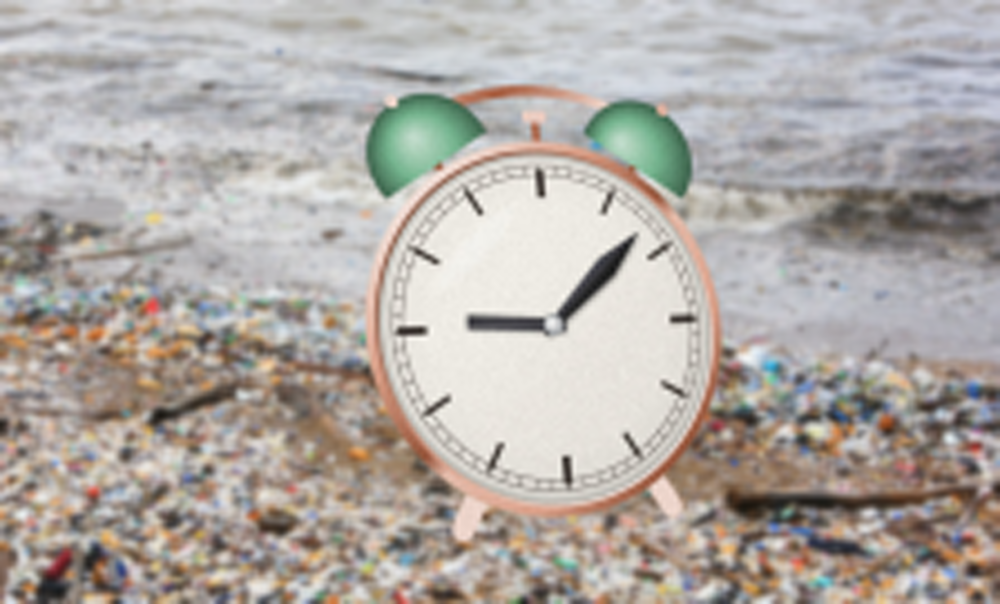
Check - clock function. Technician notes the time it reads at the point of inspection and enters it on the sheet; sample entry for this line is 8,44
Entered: 9,08
